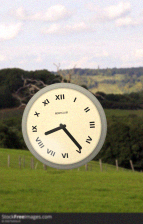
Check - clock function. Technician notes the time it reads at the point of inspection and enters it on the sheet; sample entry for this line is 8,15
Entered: 8,24
